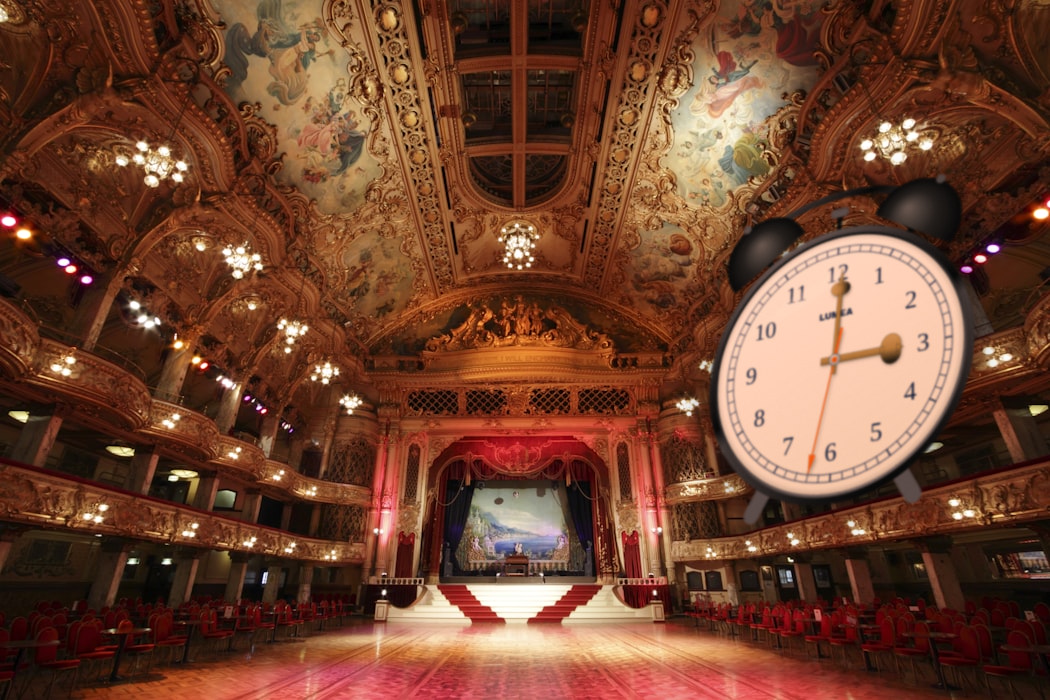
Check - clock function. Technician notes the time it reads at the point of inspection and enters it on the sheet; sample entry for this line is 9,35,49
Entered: 3,00,32
